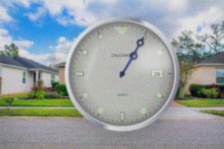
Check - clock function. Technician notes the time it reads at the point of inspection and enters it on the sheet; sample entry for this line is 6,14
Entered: 1,05
